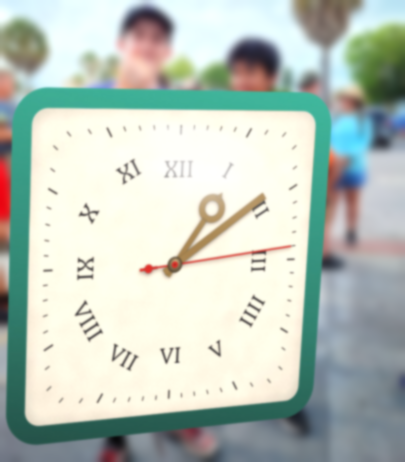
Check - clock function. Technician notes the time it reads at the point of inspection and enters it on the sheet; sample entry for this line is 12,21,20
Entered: 1,09,14
